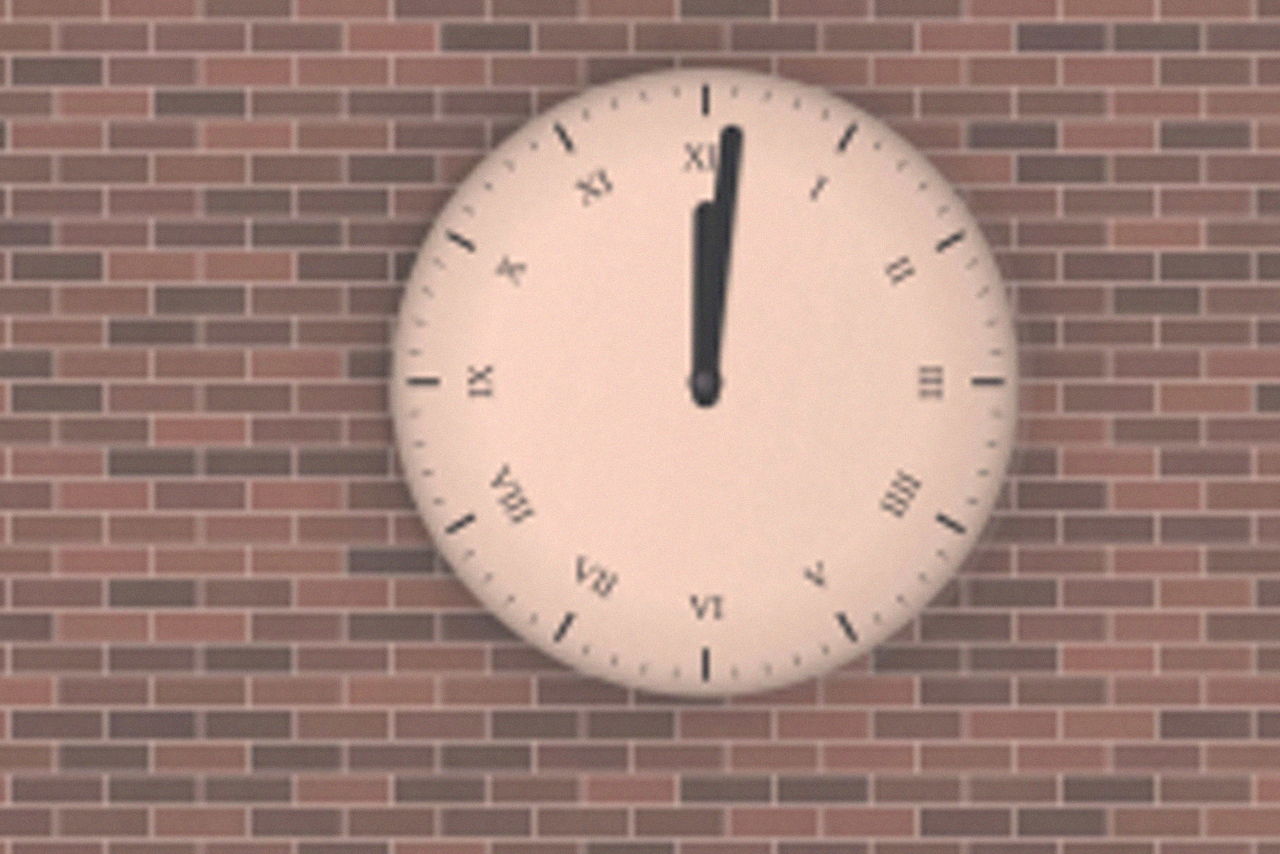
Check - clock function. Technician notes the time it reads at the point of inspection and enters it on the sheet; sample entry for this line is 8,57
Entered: 12,01
